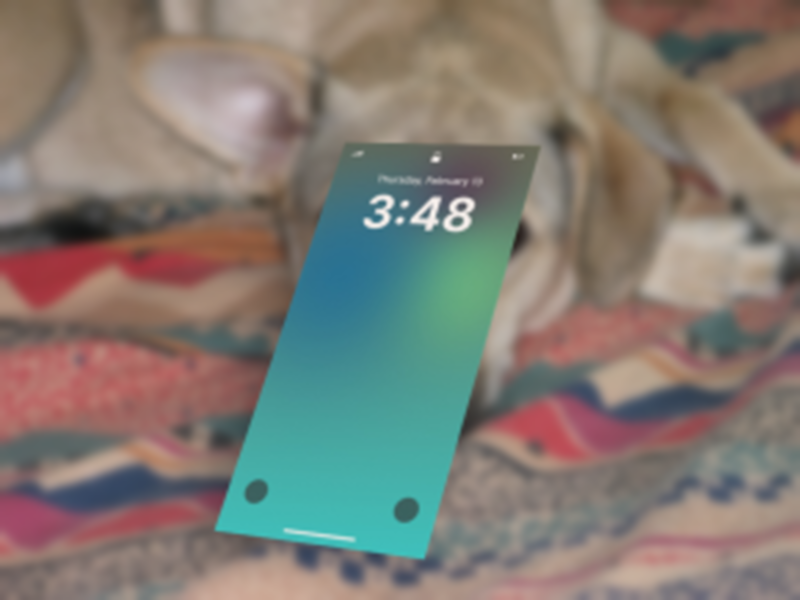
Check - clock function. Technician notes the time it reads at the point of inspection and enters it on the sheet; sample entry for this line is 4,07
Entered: 3,48
